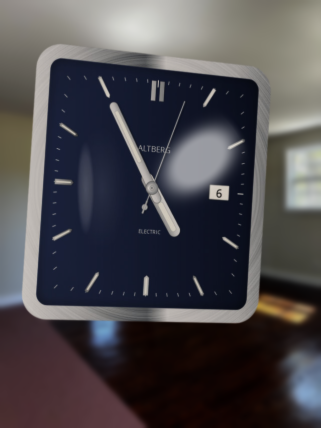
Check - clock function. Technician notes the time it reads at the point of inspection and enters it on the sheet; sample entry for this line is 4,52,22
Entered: 4,55,03
